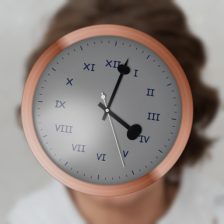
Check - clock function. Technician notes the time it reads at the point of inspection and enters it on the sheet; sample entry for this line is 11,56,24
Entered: 4,02,26
